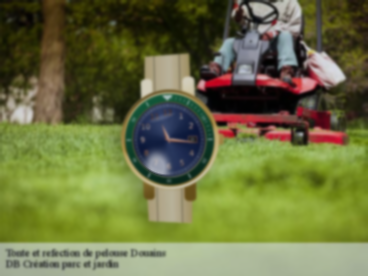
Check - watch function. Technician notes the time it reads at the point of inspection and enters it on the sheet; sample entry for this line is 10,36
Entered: 11,16
